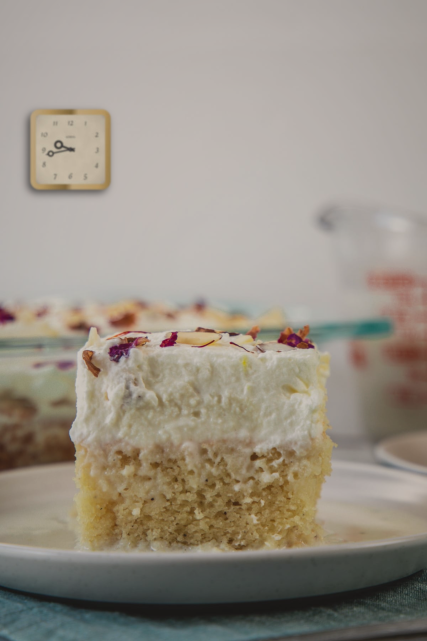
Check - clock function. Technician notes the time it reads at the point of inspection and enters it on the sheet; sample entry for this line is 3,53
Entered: 9,43
